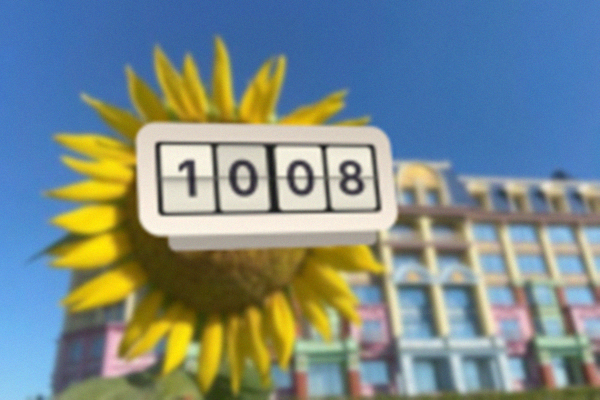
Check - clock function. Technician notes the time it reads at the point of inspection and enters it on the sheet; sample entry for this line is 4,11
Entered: 10,08
